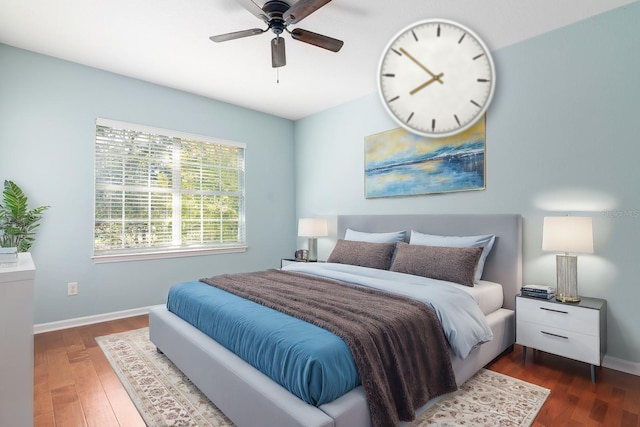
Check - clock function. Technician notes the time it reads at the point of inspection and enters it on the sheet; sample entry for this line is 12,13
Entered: 7,51
